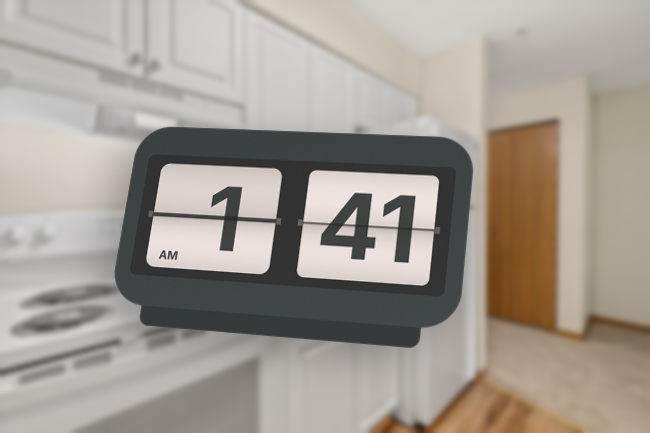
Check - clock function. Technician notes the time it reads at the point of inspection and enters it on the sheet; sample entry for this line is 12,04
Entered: 1,41
